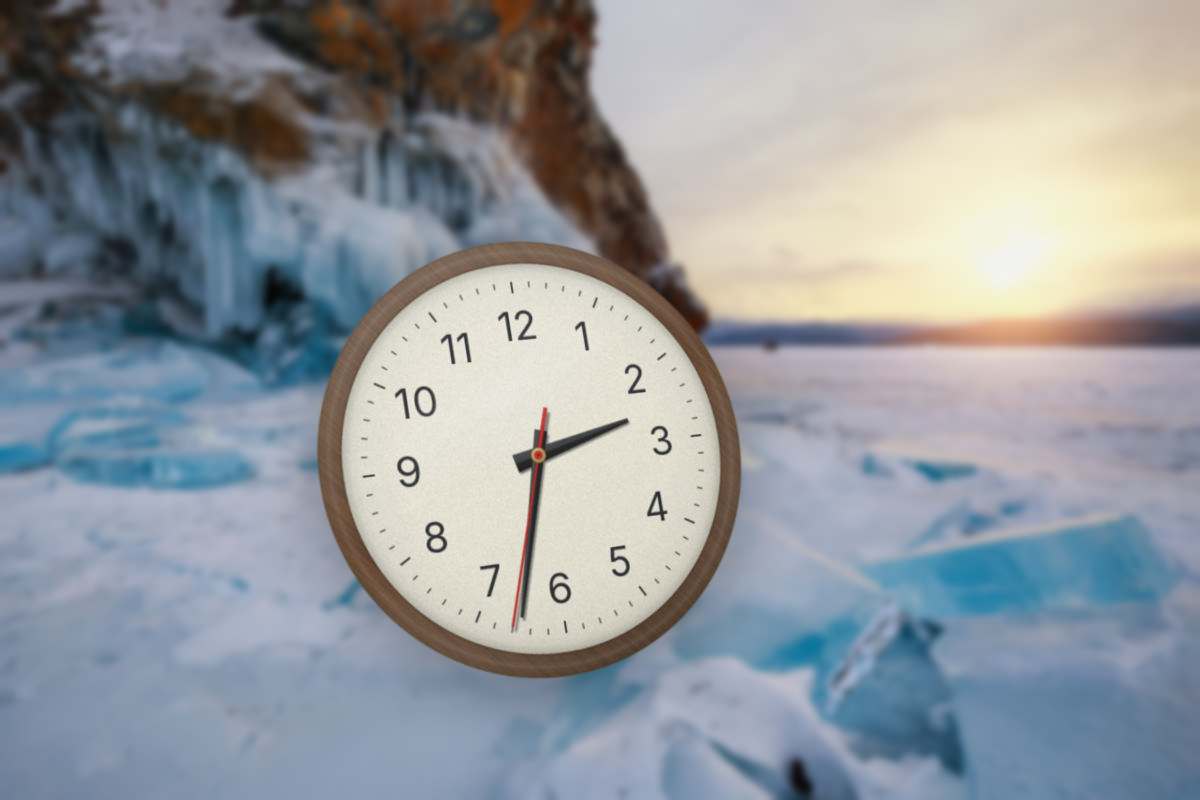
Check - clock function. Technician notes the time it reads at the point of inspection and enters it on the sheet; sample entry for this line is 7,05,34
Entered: 2,32,33
